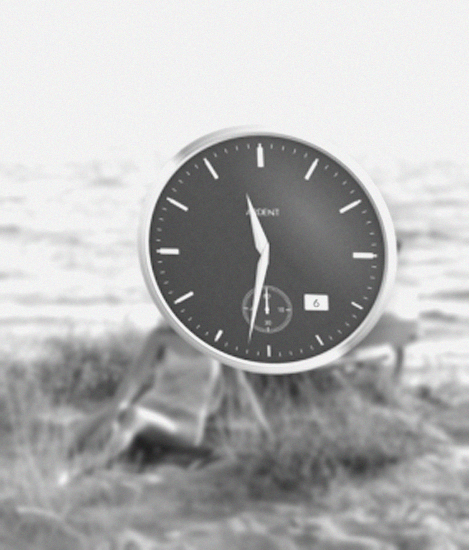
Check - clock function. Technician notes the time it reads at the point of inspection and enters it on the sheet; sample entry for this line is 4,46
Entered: 11,32
